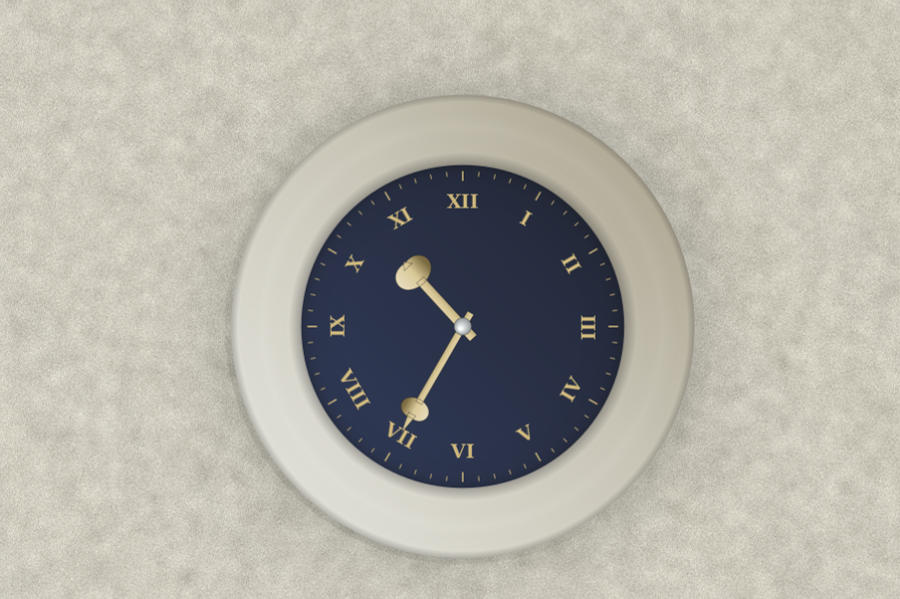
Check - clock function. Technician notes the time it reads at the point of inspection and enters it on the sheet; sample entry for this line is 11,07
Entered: 10,35
